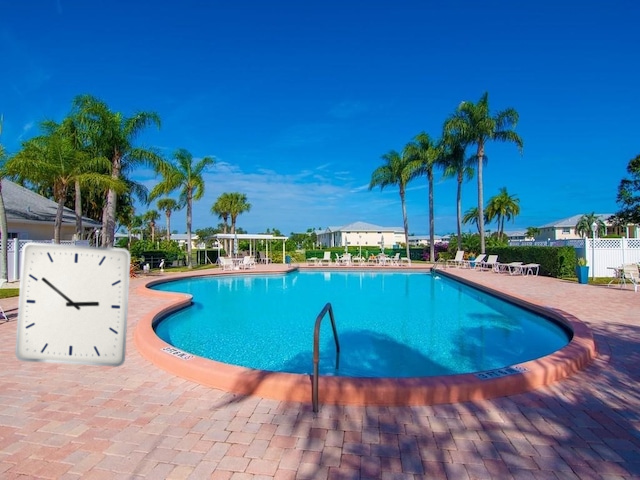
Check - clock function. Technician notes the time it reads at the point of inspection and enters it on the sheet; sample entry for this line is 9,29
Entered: 2,51
